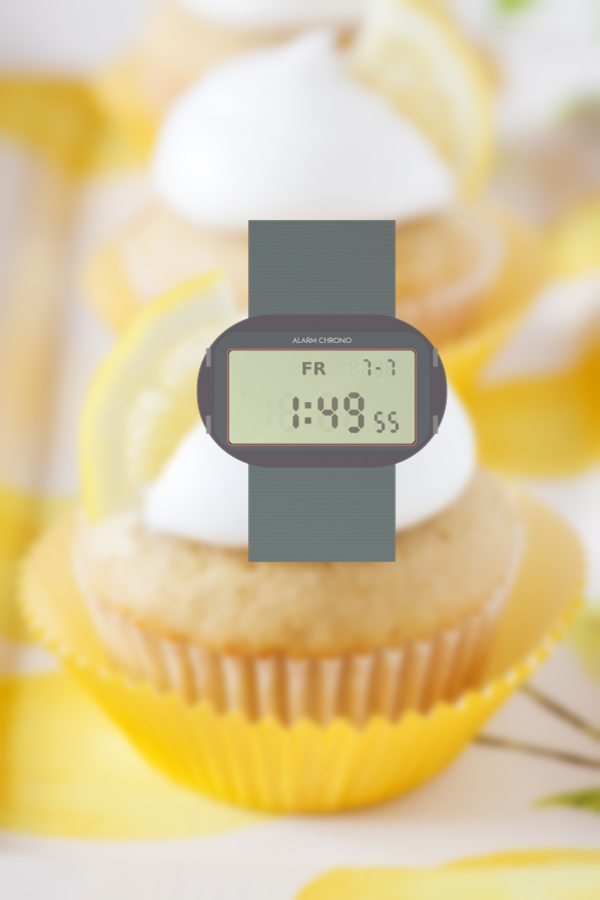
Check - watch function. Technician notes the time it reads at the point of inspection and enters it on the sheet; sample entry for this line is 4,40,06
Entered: 1,49,55
